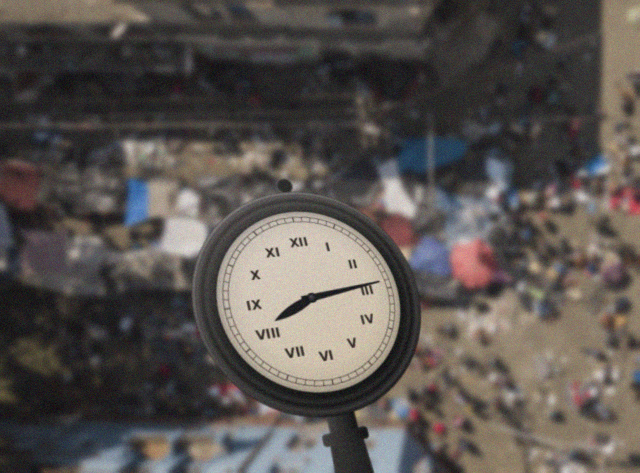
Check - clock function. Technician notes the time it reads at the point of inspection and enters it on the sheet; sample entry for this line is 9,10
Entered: 8,14
